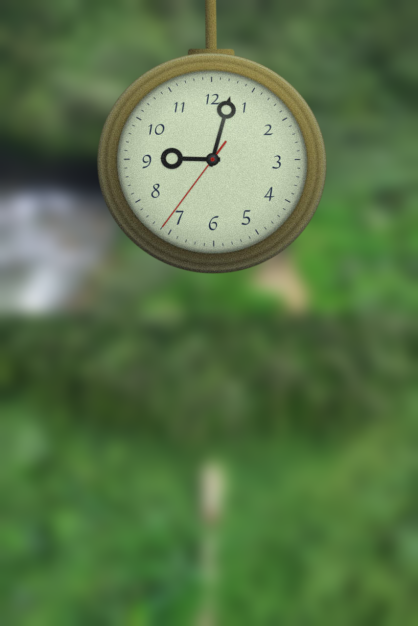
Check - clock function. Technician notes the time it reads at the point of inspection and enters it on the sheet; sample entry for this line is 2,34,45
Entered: 9,02,36
